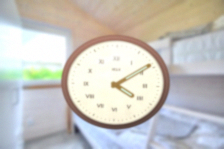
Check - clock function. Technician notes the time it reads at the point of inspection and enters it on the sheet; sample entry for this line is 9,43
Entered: 4,09
